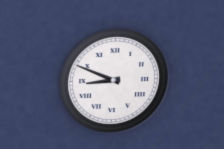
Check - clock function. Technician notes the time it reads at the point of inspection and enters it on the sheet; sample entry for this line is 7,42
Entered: 8,49
